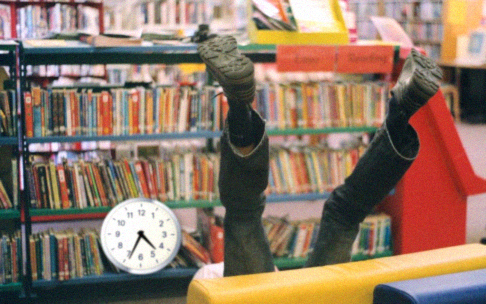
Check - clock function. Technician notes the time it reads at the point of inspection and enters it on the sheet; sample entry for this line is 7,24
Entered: 4,34
